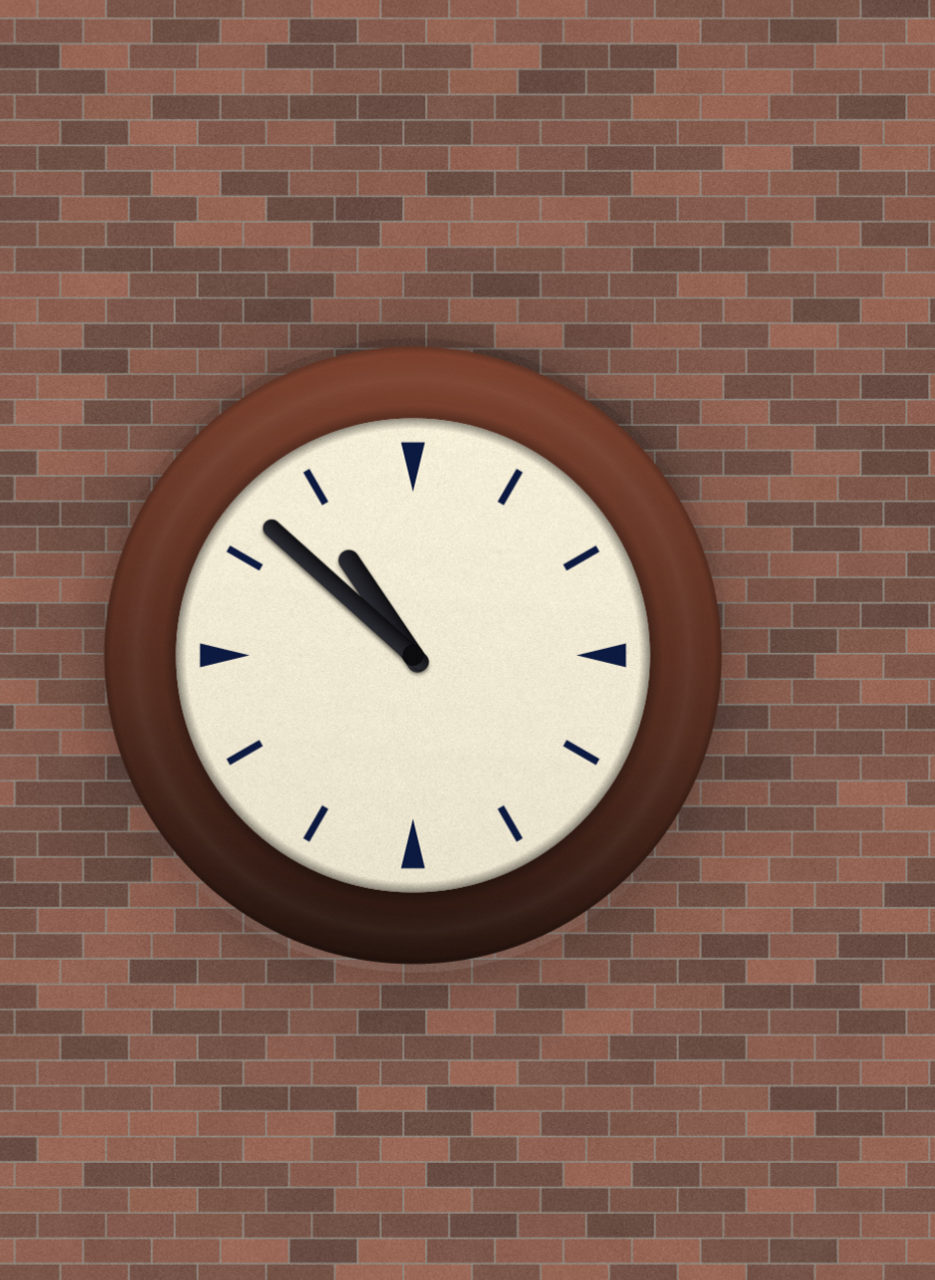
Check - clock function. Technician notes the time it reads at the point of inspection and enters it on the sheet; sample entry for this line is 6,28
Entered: 10,52
